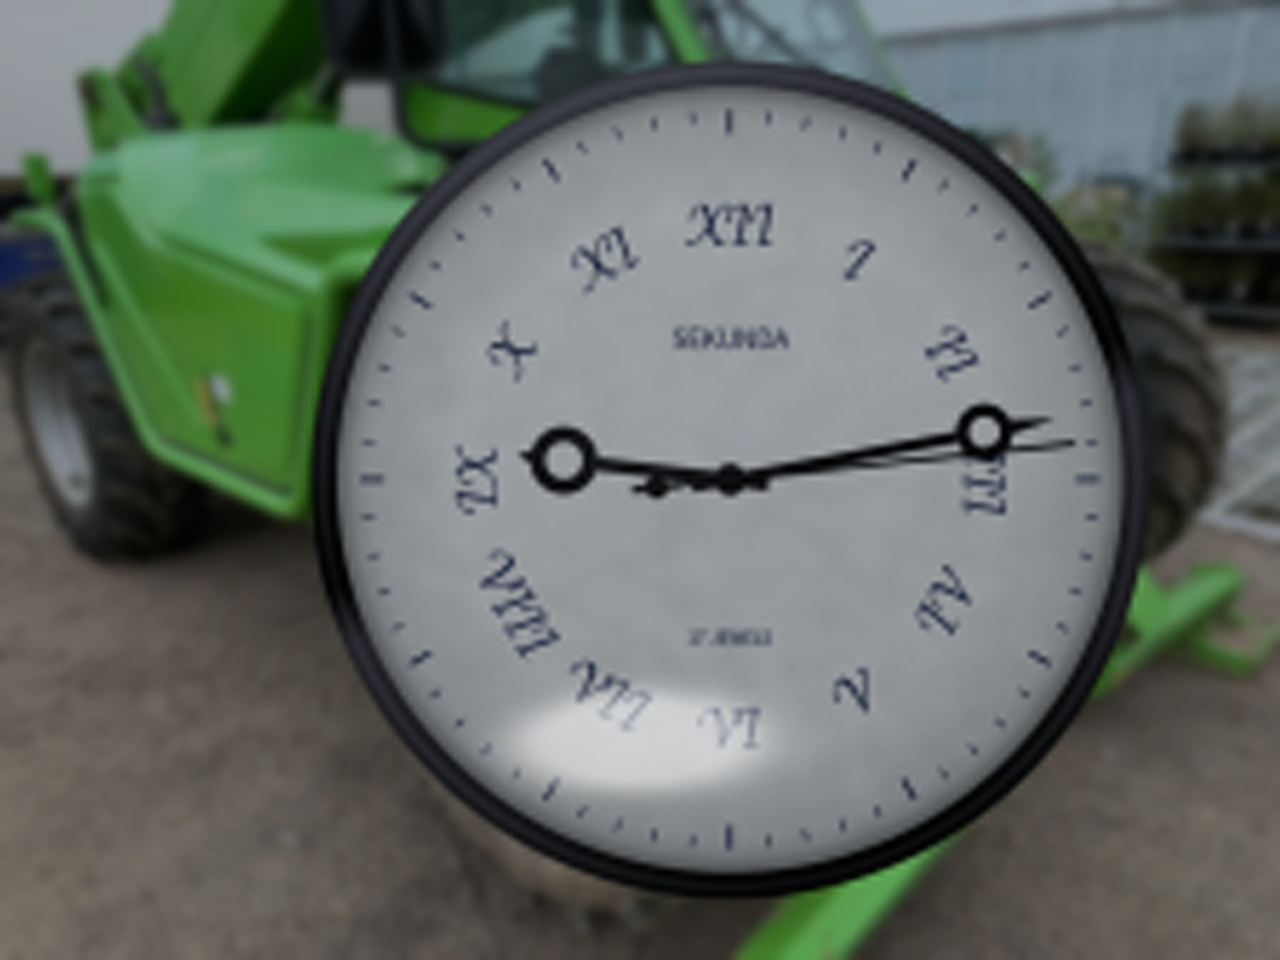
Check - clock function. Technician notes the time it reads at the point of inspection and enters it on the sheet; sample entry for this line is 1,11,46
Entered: 9,13,14
